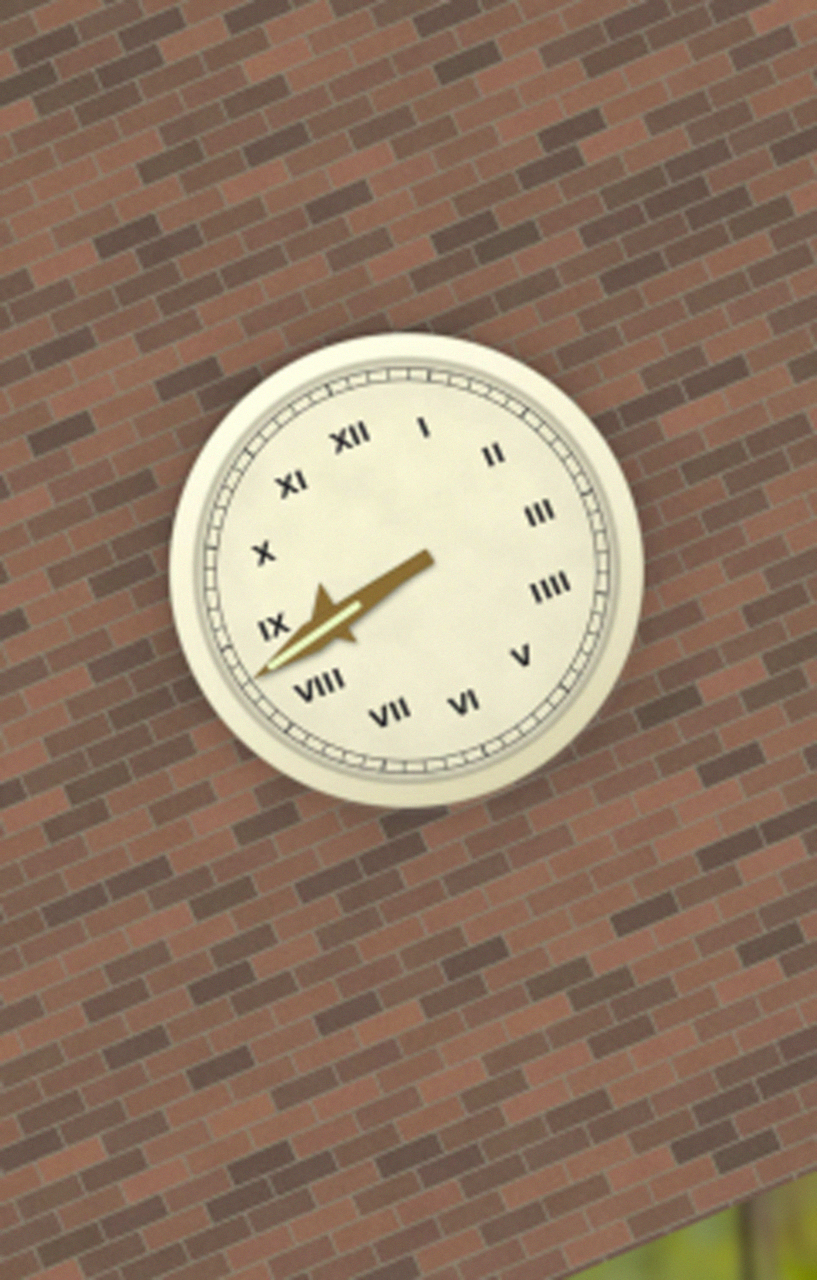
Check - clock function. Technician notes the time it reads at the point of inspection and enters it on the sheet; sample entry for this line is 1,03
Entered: 8,43
